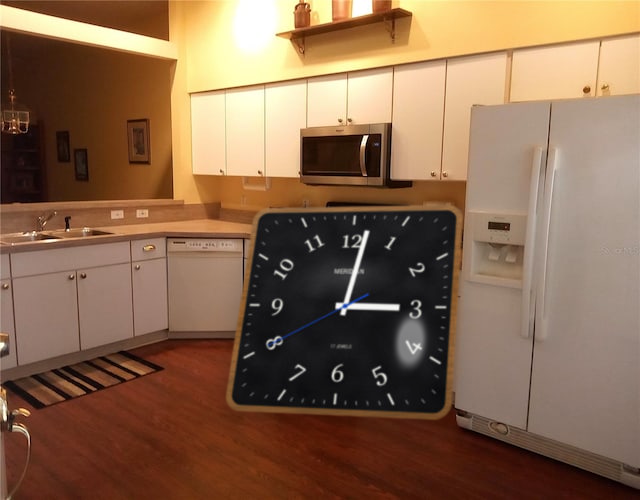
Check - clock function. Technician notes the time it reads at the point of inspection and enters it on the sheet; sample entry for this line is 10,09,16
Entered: 3,01,40
